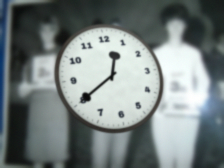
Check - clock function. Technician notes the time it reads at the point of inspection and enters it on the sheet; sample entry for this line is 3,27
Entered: 12,40
